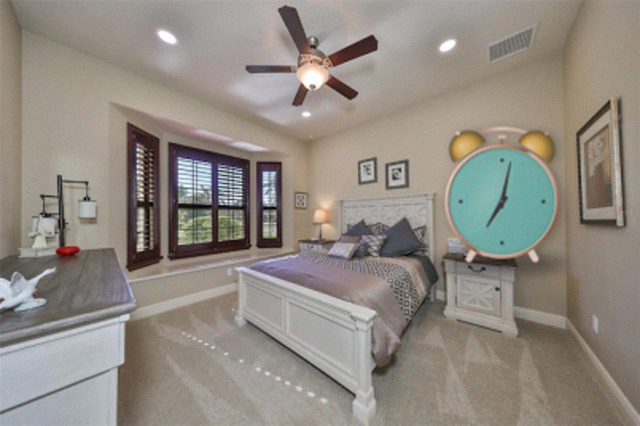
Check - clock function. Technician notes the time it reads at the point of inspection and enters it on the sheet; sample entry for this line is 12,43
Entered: 7,02
